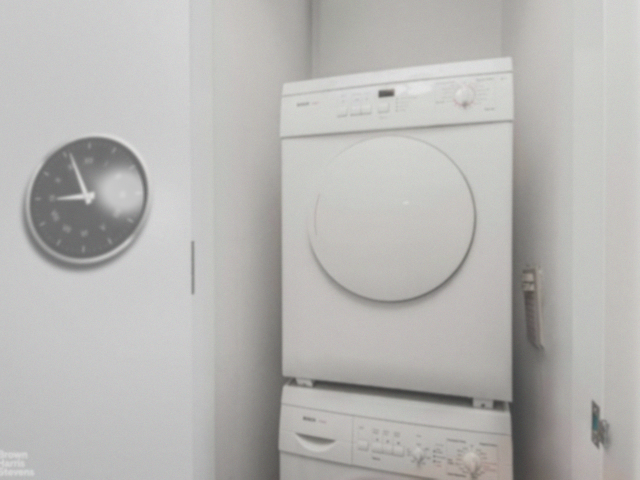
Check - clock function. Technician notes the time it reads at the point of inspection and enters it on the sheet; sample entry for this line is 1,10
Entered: 8,56
